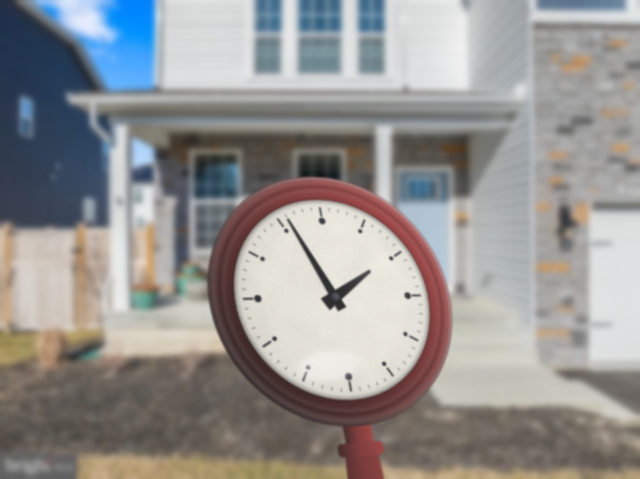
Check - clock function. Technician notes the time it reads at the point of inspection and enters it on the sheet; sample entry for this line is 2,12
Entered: 1,56
